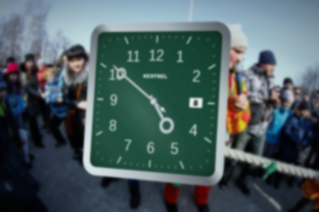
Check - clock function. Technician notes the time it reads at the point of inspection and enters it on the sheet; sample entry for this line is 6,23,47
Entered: 4,50,51
